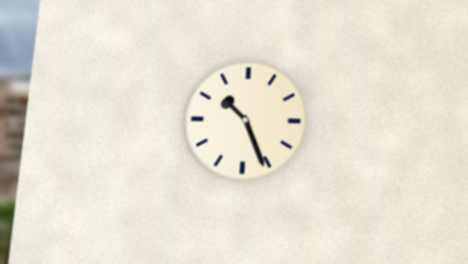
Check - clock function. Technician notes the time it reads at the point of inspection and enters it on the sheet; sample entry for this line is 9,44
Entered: 10,26
